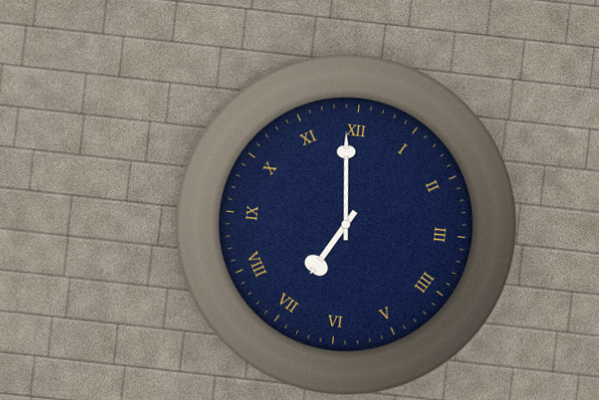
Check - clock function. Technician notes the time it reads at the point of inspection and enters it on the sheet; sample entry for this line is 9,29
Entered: 6,59
